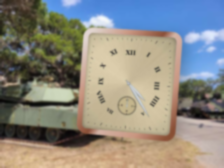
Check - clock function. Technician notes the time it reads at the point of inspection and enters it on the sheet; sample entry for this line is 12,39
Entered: 4,24
